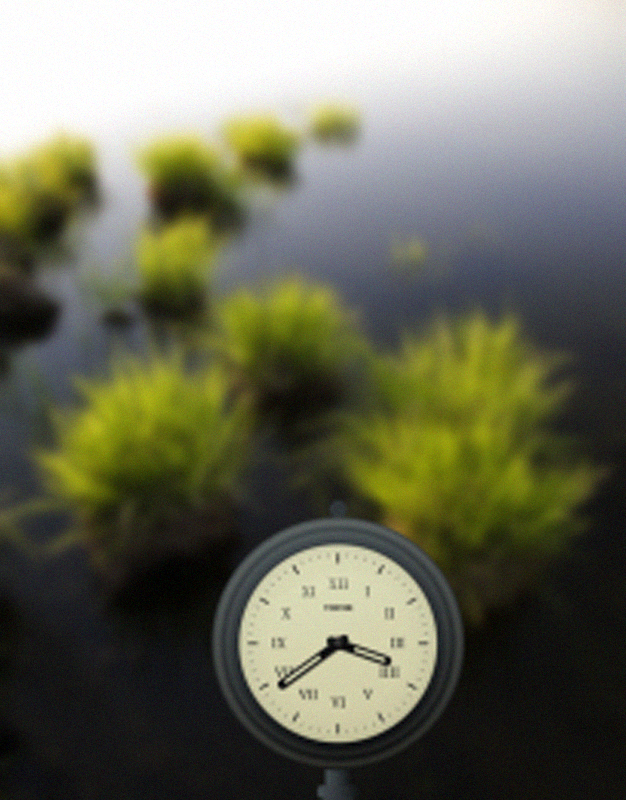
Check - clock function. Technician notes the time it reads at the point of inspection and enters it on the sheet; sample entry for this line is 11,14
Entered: 3,39
